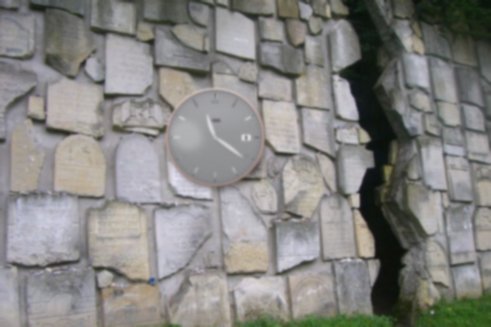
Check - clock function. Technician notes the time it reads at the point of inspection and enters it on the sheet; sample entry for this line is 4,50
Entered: 11,21
